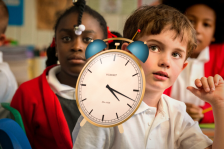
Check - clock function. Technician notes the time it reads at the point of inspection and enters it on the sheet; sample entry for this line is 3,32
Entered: 4,18
